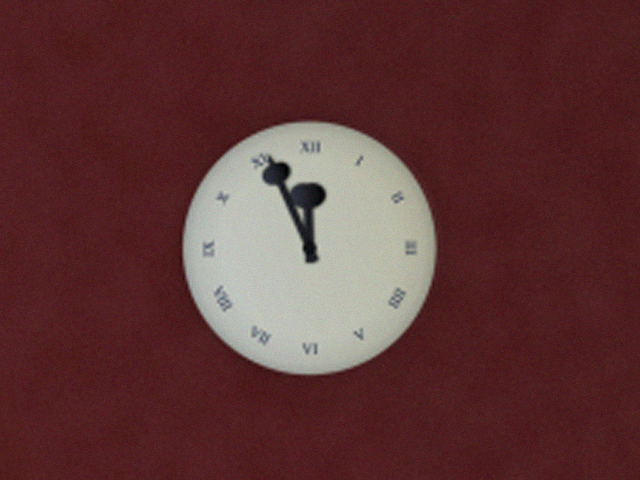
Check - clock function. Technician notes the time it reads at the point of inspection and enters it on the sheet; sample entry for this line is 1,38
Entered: 11,56
